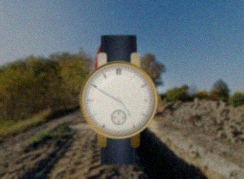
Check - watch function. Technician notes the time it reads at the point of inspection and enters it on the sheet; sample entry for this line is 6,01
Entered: 4,50
